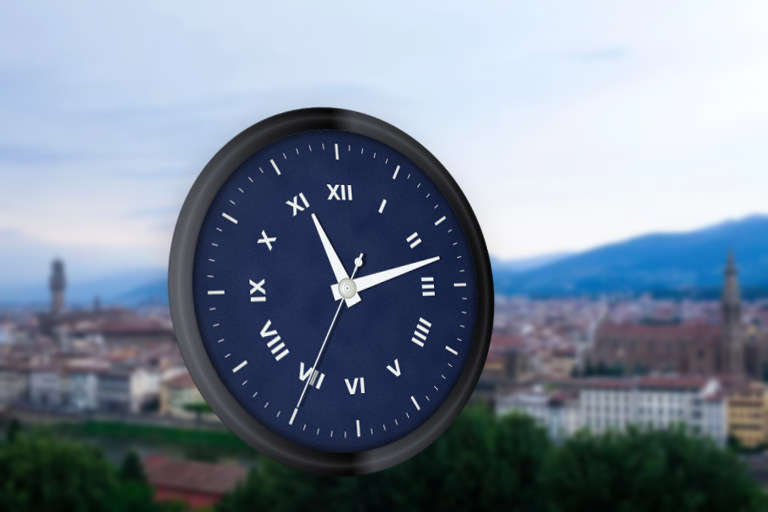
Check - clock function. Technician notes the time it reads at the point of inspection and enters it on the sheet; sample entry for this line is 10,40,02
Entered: 11,12,35
